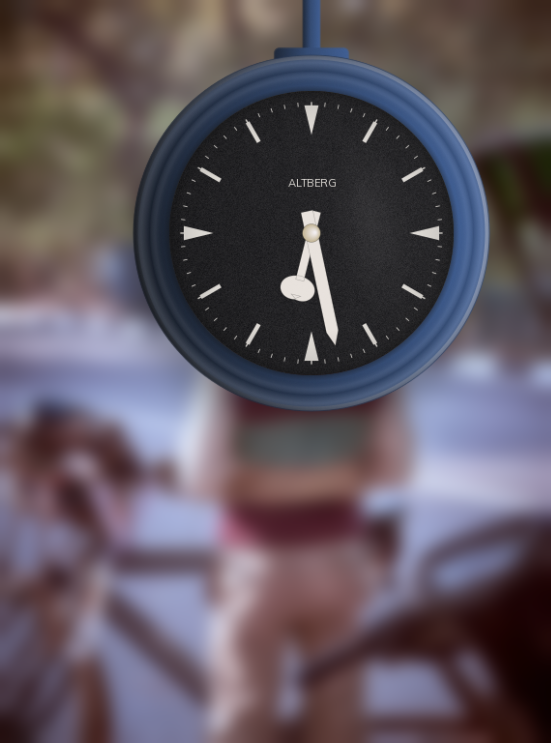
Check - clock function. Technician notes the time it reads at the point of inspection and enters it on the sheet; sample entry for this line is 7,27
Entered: 6,28
